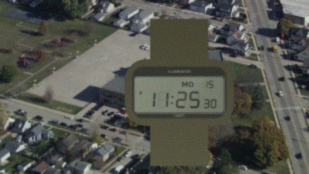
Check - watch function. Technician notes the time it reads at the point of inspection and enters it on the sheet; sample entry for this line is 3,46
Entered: 11,25
